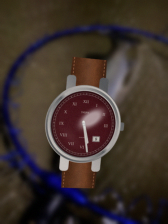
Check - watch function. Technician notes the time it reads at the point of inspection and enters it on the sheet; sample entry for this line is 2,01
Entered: 5,28
